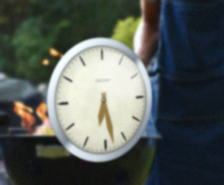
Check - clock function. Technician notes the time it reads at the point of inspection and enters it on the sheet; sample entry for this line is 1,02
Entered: 6,28
